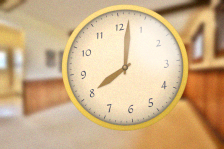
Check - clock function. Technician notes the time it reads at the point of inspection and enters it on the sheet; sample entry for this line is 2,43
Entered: 8,02
